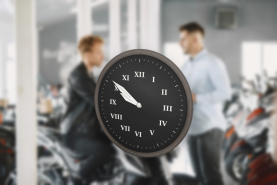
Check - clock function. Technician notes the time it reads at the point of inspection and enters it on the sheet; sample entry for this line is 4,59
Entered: 9,51
